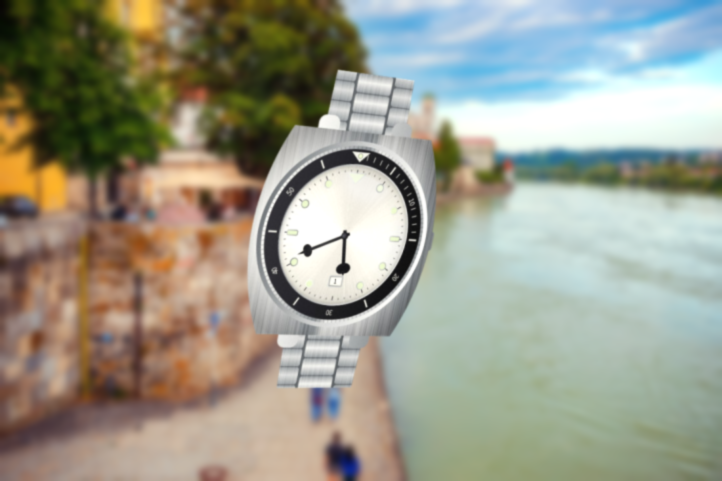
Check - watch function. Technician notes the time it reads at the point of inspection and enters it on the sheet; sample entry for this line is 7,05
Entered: 5,41
